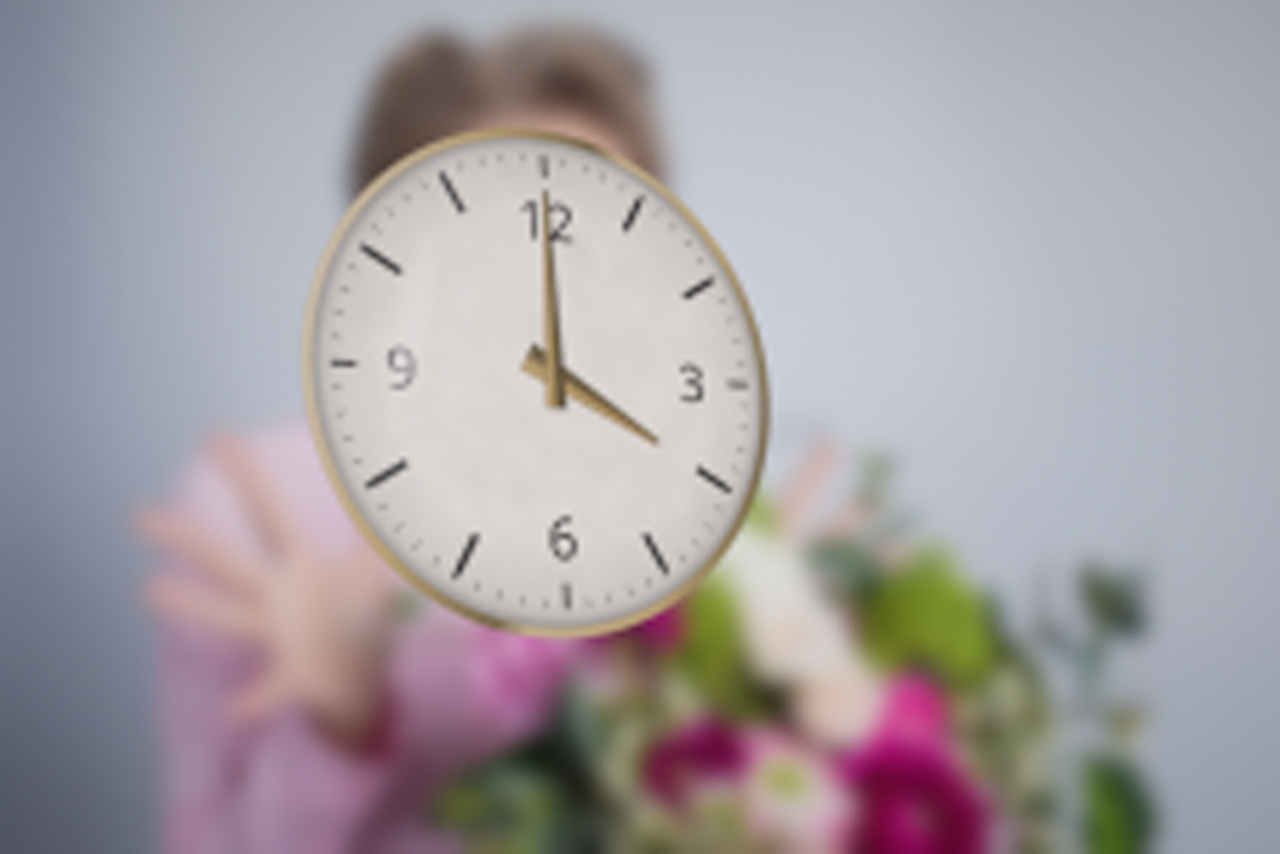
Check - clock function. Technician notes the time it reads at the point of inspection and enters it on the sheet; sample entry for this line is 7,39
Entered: 4,00
